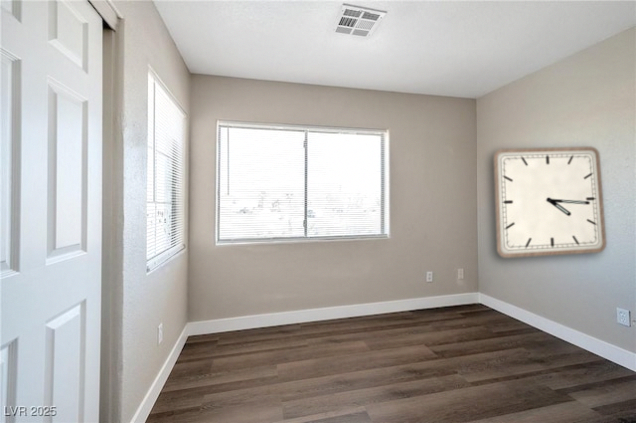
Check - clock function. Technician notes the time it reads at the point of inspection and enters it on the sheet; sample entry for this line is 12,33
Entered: 4,16
